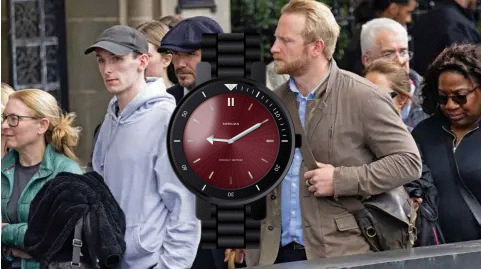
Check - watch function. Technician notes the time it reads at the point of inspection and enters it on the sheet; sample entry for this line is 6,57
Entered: 9,10
